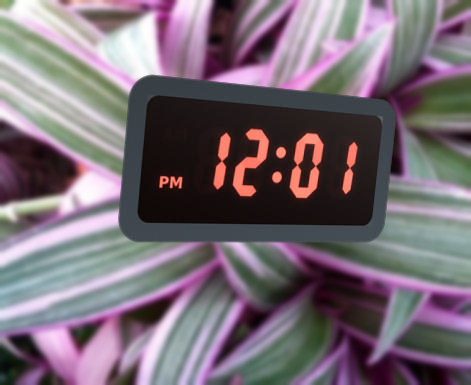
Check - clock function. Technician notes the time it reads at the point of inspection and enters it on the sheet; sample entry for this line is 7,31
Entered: 12,01
